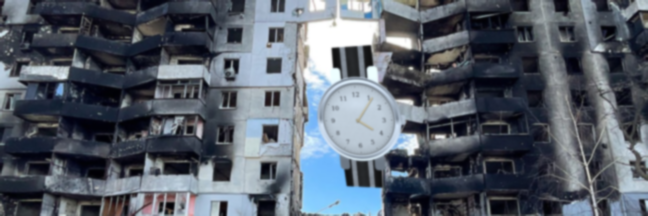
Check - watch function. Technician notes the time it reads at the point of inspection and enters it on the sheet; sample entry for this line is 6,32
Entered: 4,06
